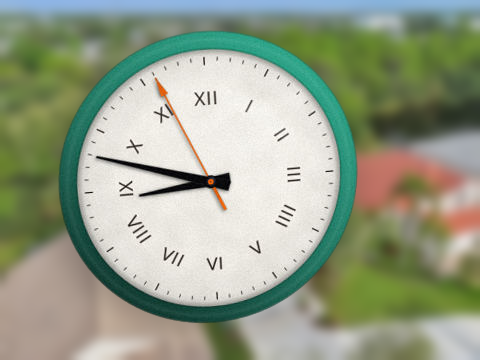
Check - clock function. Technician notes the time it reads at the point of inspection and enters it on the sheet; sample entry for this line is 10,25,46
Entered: 8,47,56
